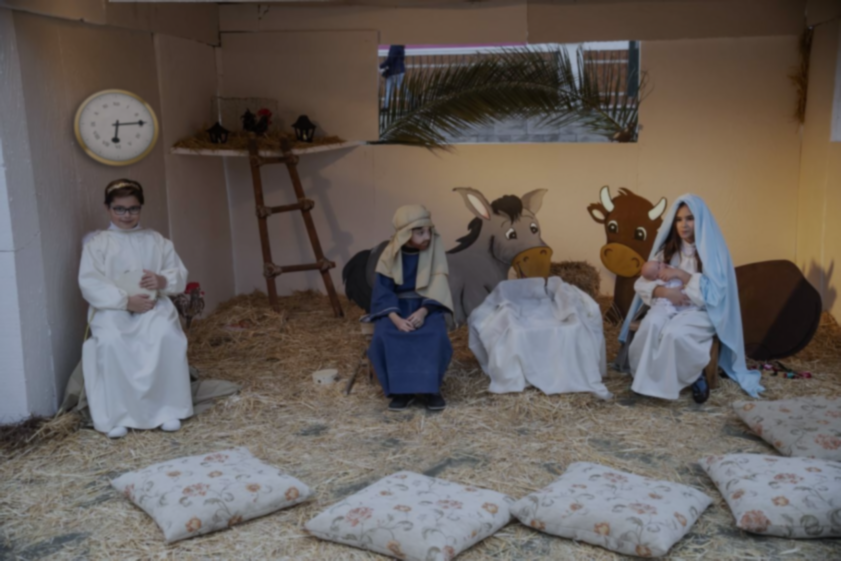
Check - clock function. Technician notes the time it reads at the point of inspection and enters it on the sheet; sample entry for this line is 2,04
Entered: 6,14
